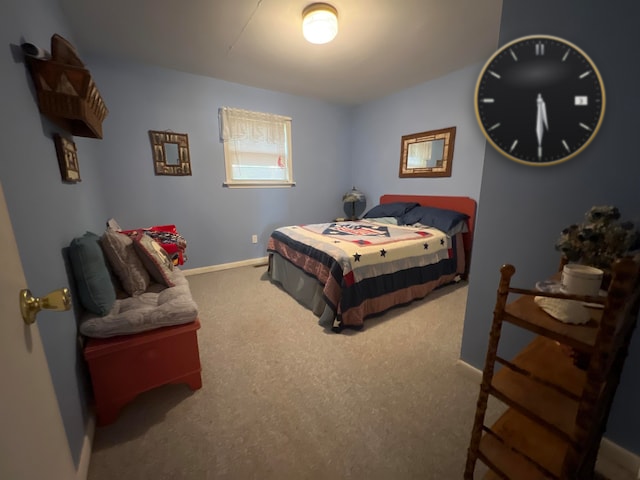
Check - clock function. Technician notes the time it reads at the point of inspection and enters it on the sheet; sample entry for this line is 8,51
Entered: 5,30
